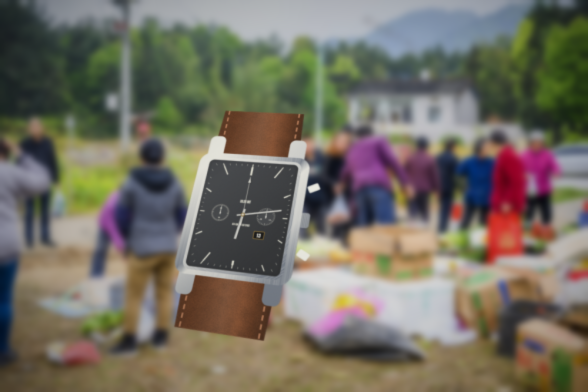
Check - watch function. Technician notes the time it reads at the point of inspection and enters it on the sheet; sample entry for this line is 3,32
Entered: 6,13
